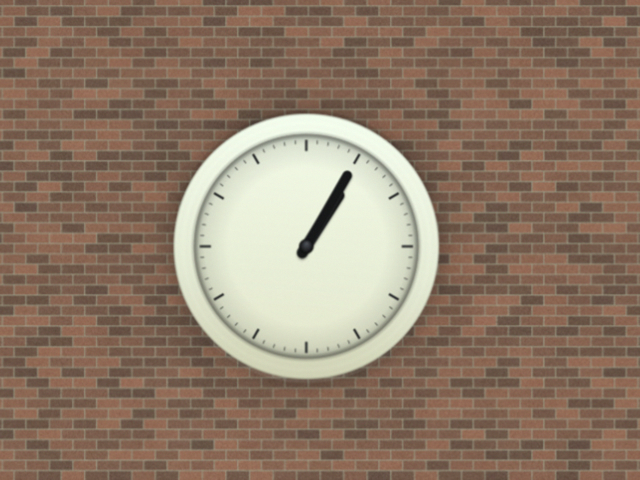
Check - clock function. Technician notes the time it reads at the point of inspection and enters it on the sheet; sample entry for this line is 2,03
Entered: 1,05
